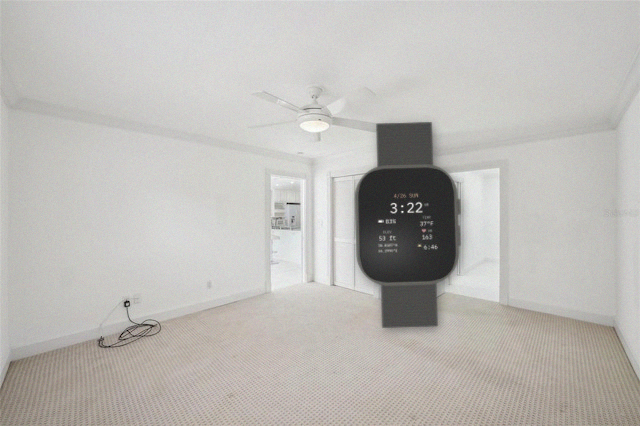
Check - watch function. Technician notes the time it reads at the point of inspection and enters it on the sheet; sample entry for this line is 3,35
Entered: 3,22
